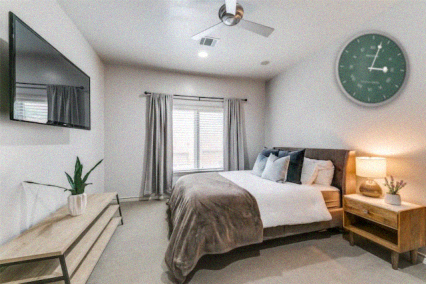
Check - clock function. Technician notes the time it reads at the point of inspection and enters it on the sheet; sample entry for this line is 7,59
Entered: 3,03
